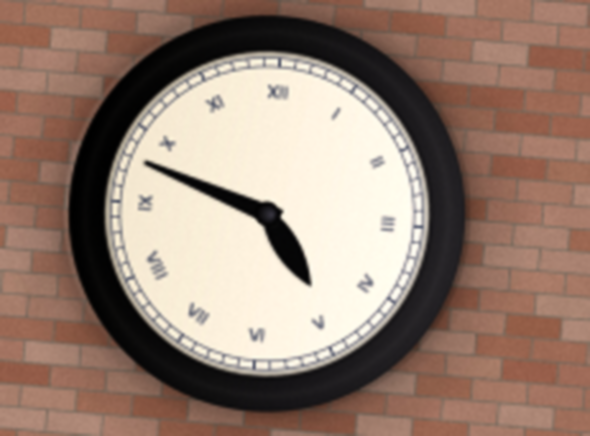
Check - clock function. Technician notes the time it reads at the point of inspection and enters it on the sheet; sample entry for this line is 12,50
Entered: 4,48
